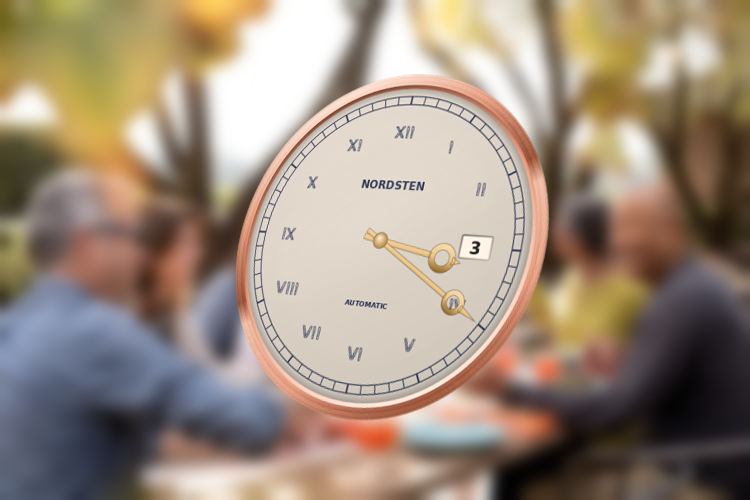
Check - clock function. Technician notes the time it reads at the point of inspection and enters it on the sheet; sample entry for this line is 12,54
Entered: 3,20
